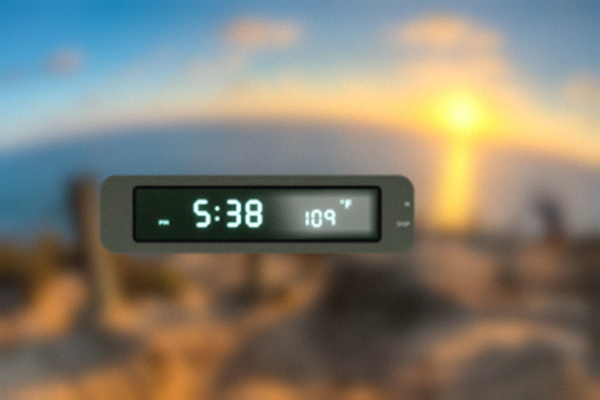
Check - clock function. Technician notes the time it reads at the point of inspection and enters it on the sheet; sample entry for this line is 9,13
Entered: 5,38
